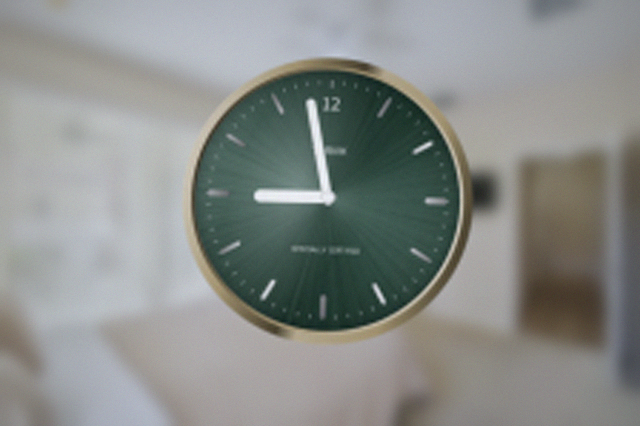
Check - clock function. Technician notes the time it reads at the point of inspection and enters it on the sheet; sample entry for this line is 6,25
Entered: 8,58
